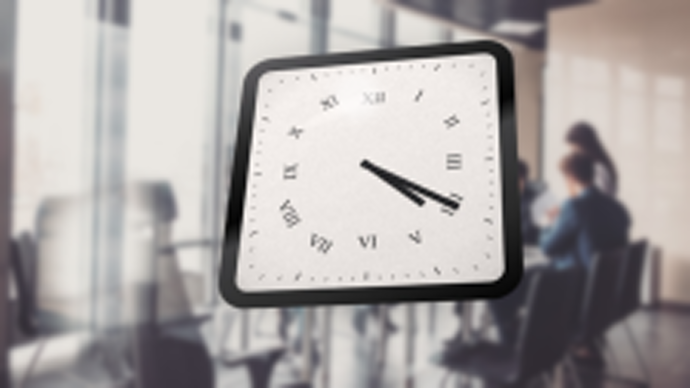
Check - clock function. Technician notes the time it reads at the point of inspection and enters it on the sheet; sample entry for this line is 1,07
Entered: 4,20
